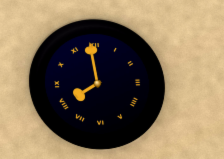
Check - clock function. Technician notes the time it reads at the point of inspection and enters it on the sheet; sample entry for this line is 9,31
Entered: 7,59
